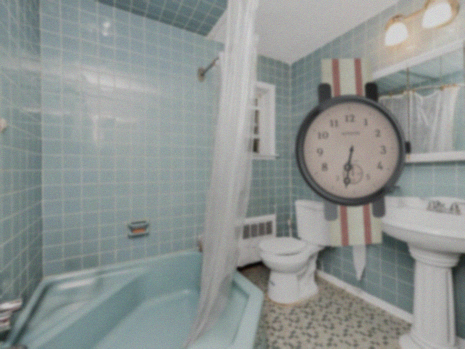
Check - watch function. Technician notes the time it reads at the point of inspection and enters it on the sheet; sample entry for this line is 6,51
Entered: 6,32
